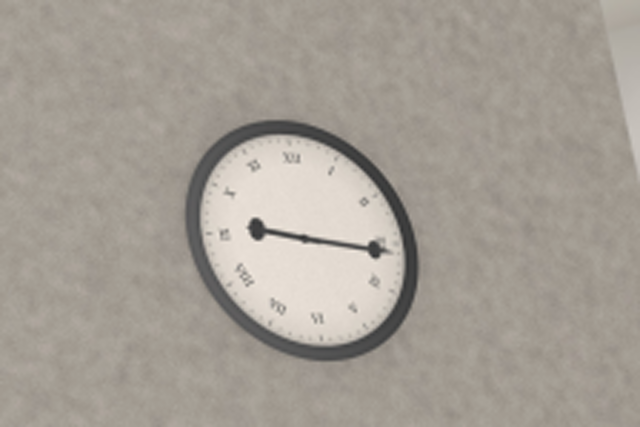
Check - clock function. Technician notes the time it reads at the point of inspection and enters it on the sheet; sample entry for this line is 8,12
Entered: 9,16
